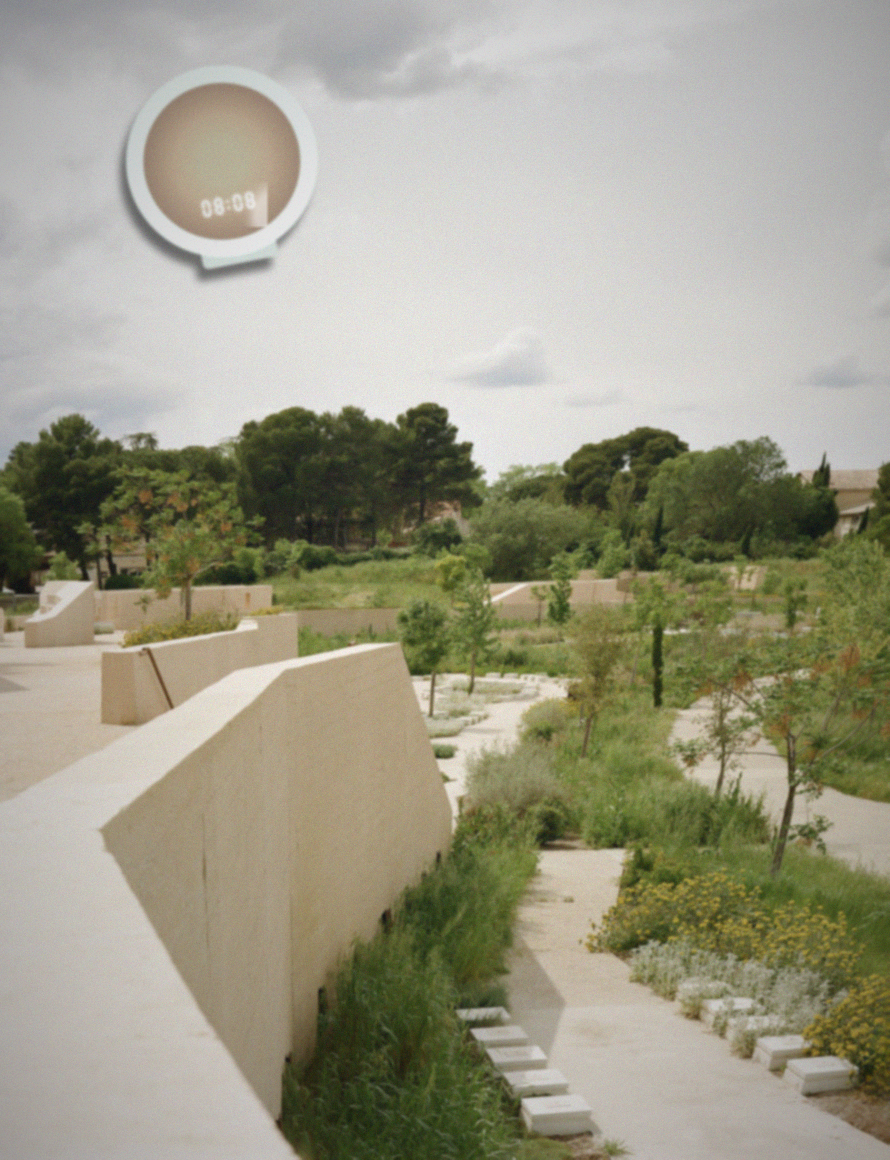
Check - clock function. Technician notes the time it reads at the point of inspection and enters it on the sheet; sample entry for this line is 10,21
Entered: 8,08
